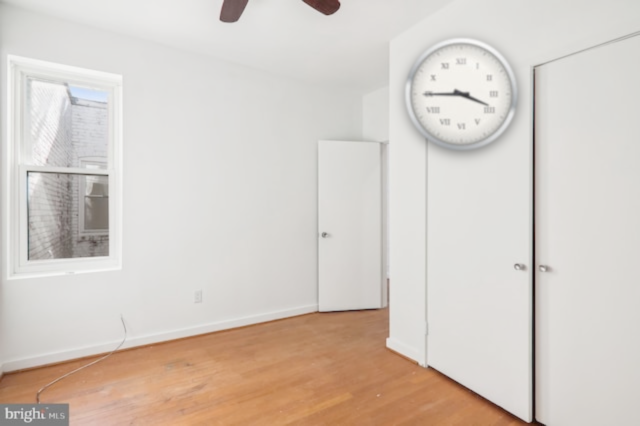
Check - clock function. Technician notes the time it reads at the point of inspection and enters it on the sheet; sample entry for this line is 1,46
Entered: 3,45
